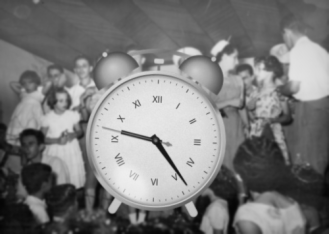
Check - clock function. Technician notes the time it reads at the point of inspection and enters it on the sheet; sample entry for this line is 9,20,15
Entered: 9,23,47
